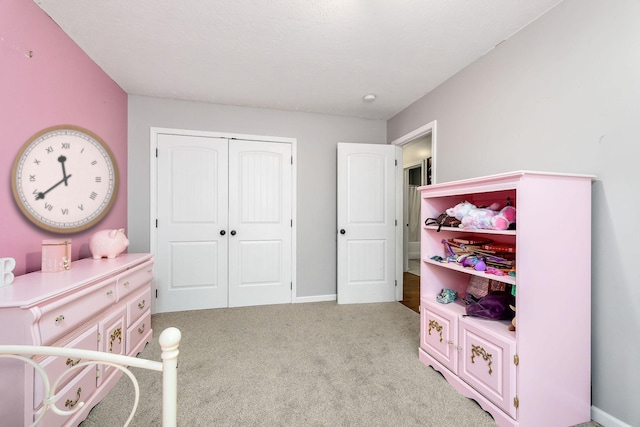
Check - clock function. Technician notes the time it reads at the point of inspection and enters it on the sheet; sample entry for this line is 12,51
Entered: 11,39
